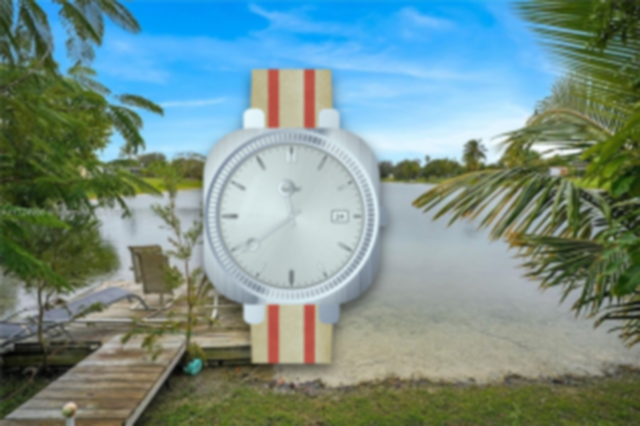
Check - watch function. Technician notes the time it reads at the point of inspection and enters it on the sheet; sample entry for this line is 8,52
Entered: 11,39
